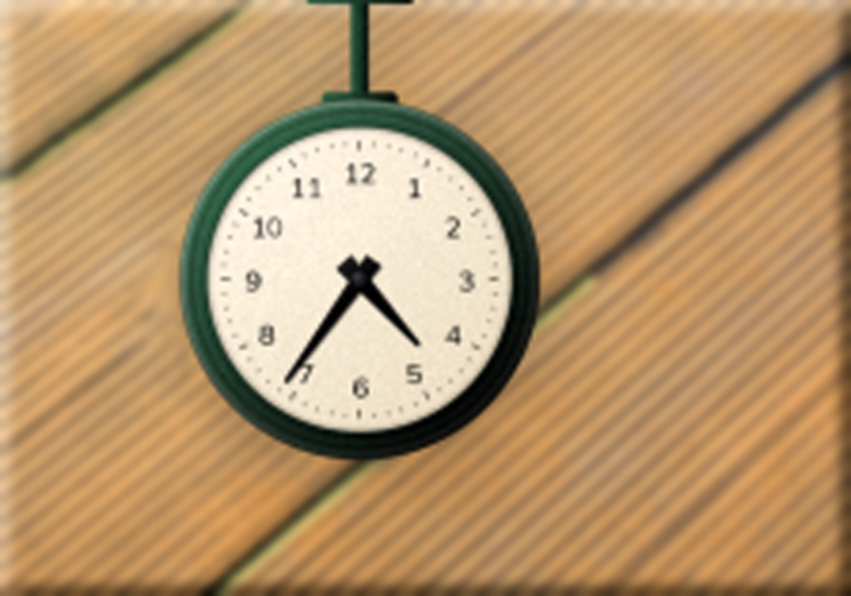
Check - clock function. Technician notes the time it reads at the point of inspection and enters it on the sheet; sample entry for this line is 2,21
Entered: 4,36
